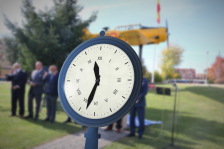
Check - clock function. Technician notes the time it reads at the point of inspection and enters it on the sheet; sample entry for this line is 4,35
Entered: 11,33
